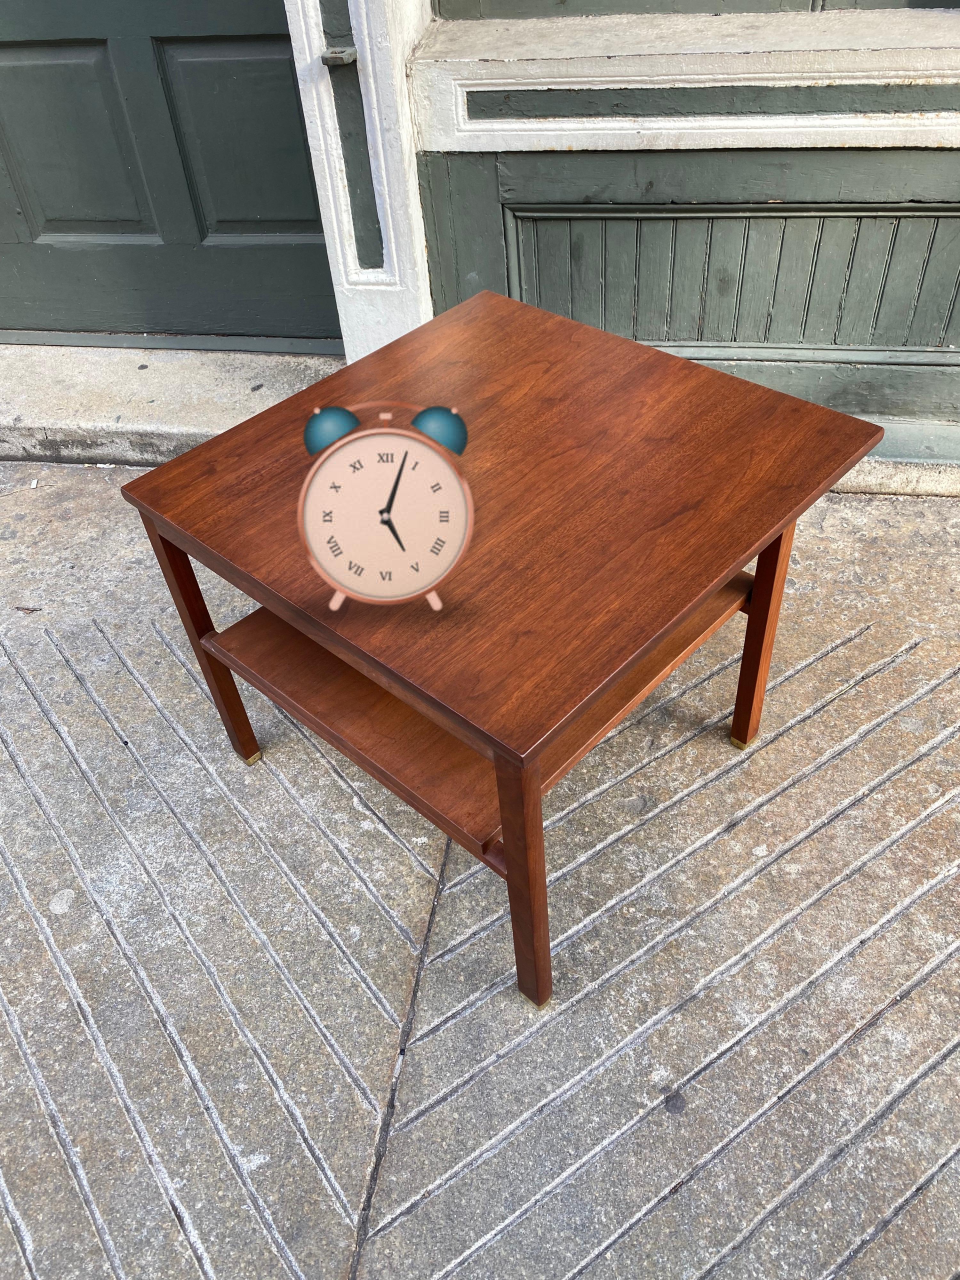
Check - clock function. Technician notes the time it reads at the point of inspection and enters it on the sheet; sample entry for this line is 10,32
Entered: 5,03
